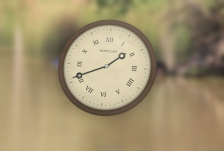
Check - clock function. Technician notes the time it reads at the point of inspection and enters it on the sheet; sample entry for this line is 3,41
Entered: 1,41
